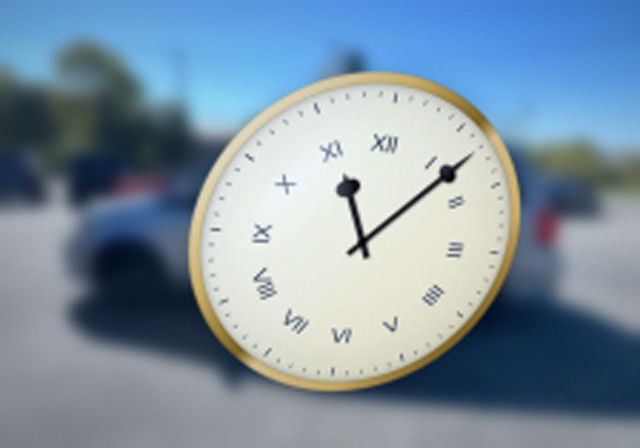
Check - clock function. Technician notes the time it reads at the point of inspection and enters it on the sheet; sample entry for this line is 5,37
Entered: 11,07
